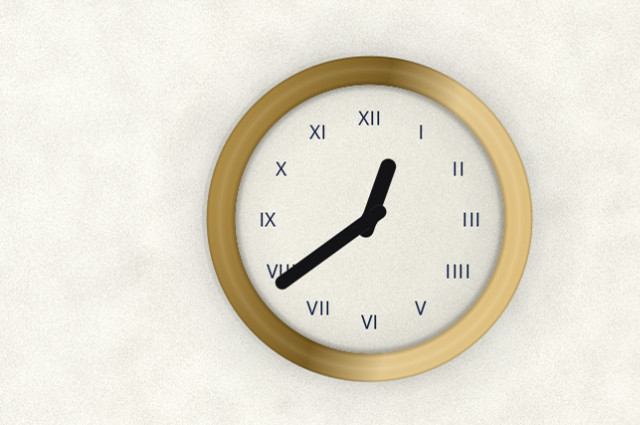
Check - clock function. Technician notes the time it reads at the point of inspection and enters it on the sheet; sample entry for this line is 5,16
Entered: 12,39
